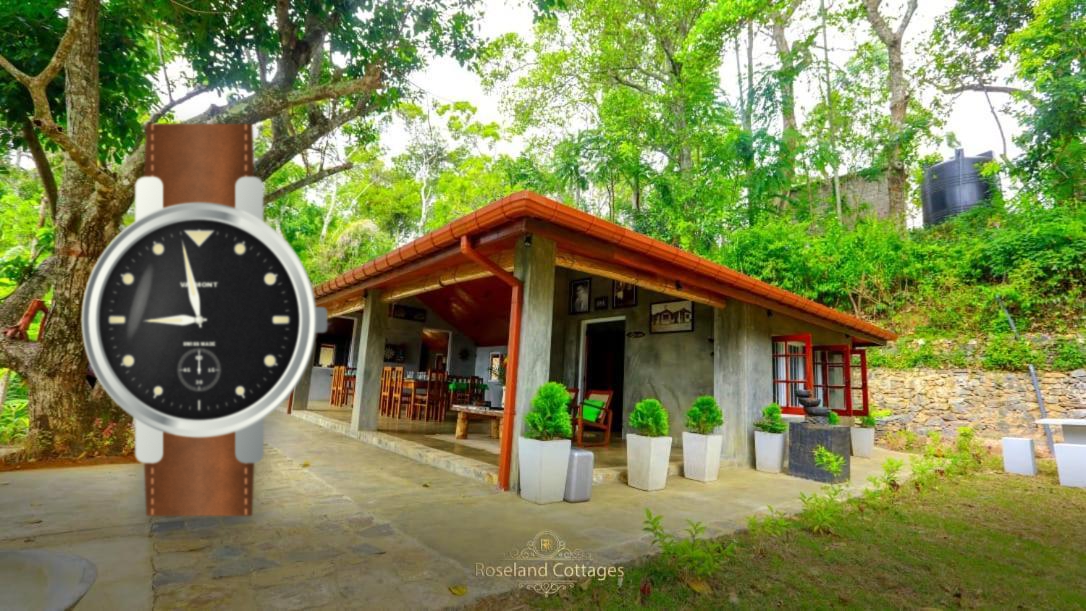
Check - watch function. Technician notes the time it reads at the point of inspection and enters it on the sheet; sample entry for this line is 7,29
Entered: 8,58
